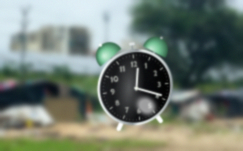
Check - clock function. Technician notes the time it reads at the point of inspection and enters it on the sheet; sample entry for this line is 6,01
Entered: 12,19
